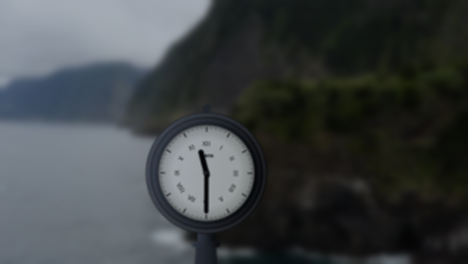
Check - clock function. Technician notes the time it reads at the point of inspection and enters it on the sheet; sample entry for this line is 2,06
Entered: 11,30
